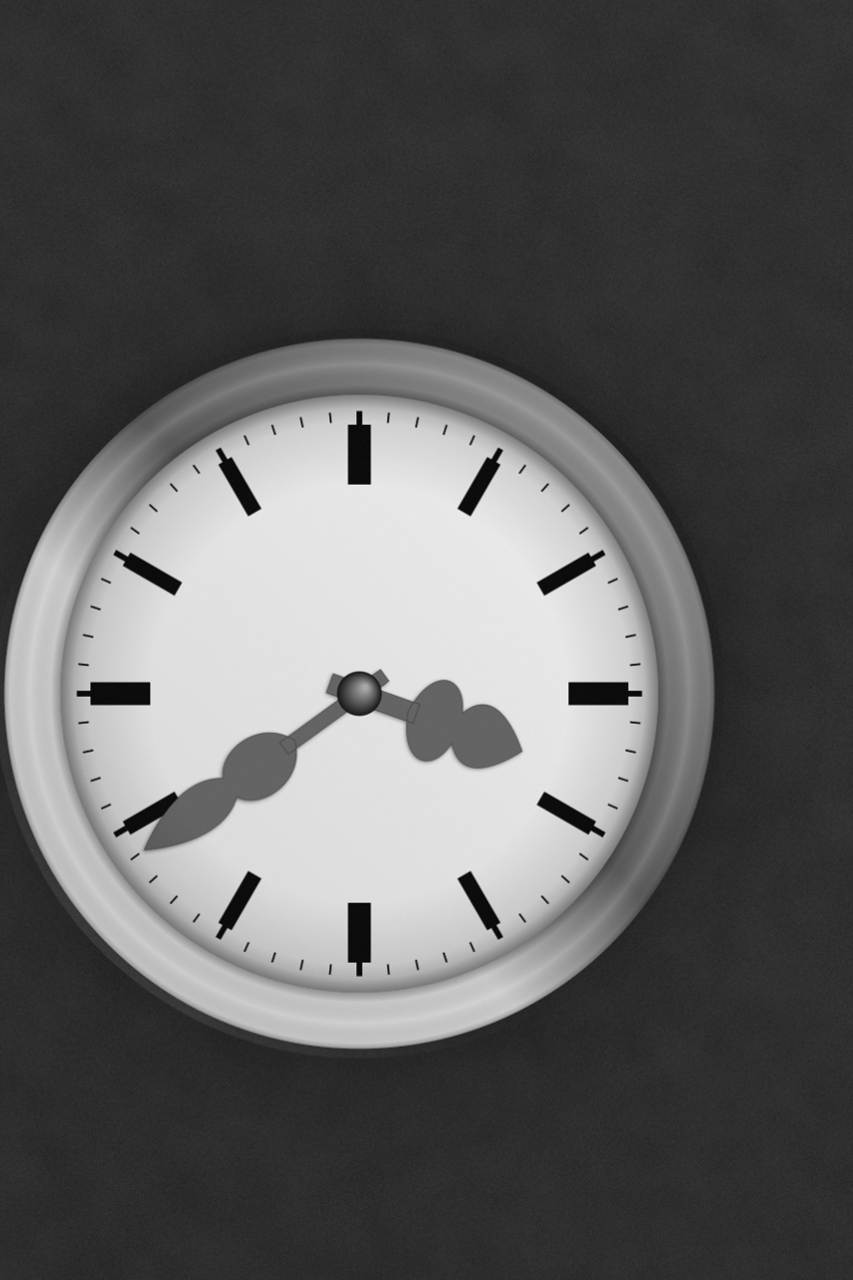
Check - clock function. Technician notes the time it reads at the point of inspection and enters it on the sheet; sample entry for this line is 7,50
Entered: 3,39
